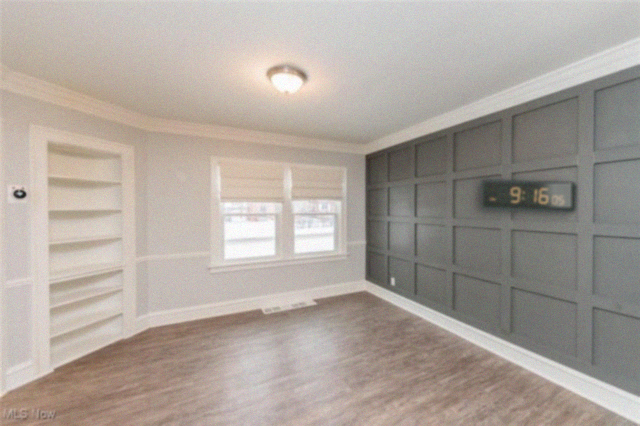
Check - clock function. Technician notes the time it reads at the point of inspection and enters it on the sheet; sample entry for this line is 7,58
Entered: 9,16
